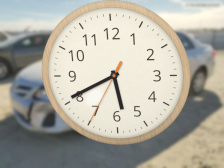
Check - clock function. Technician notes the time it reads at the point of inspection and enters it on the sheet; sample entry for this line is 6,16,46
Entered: 5,40,35
